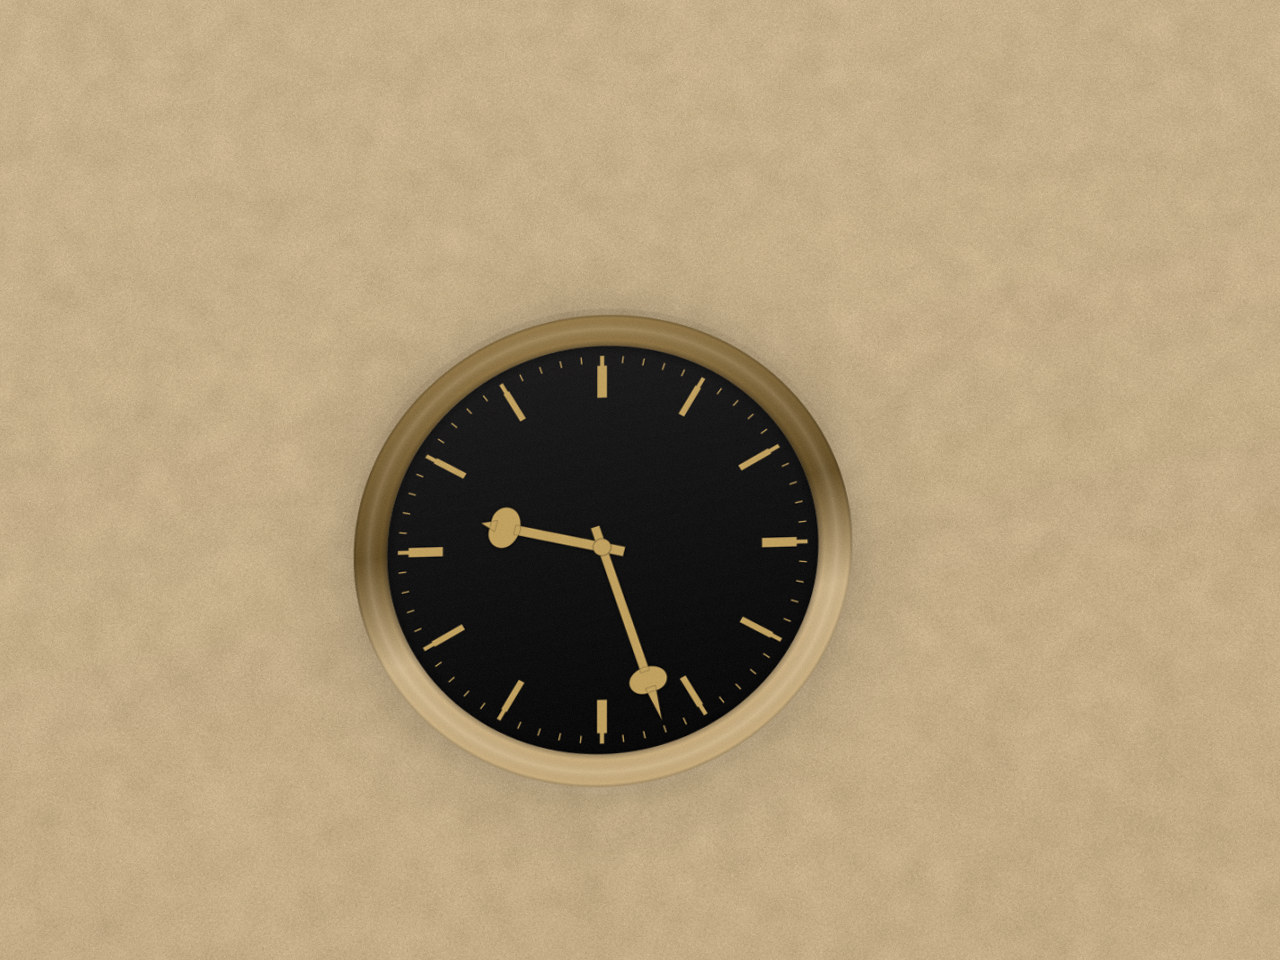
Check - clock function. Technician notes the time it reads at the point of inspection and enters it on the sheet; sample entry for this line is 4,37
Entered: 9,27
